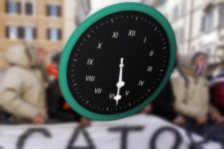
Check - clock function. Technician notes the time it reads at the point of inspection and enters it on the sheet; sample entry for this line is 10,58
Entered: 5,28
